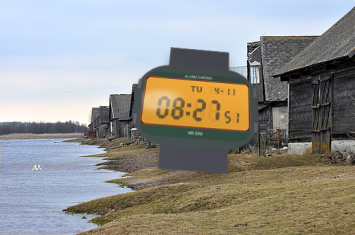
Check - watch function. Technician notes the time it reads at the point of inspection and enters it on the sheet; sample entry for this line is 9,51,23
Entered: 8,27,51
